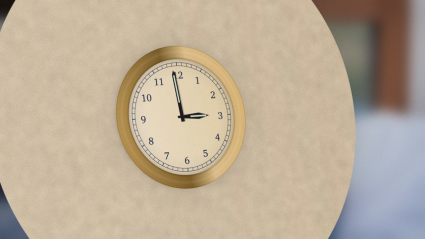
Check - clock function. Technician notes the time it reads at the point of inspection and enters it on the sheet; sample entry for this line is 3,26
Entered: 2,59
